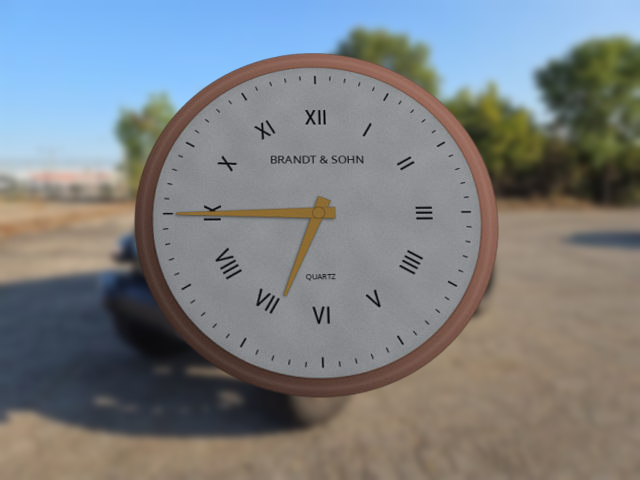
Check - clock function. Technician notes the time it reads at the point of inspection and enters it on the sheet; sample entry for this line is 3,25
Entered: 6,45
